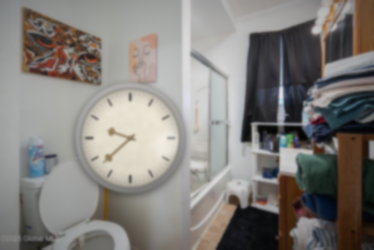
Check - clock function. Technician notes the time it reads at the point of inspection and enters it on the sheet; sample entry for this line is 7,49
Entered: 9,38
